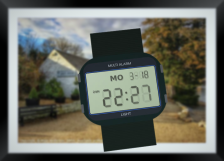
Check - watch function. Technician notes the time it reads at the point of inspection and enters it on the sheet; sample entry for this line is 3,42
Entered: 22,27
